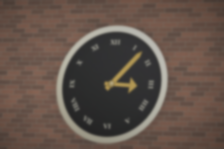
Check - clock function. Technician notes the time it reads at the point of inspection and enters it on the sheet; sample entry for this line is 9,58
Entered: 3,07
